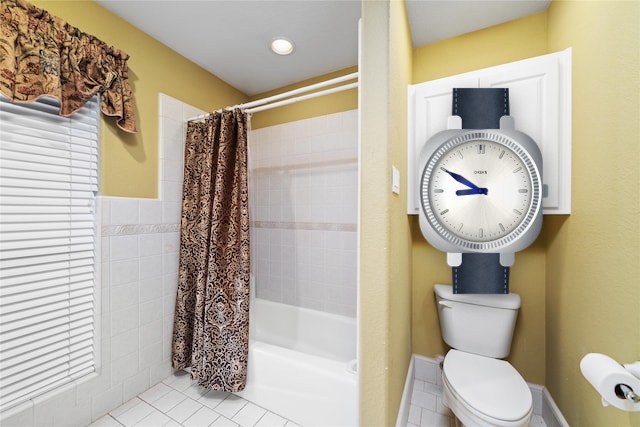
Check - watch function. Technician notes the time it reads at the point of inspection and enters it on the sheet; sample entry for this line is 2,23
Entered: 8,50
